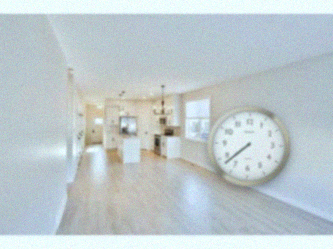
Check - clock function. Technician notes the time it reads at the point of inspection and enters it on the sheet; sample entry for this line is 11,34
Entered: 7,38
